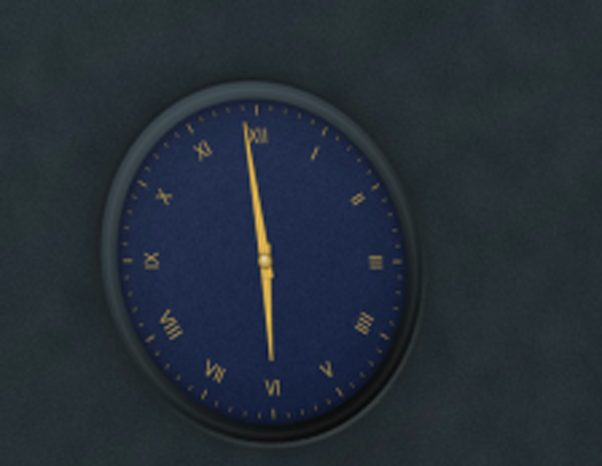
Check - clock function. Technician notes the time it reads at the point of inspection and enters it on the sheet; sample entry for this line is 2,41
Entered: 5,59
